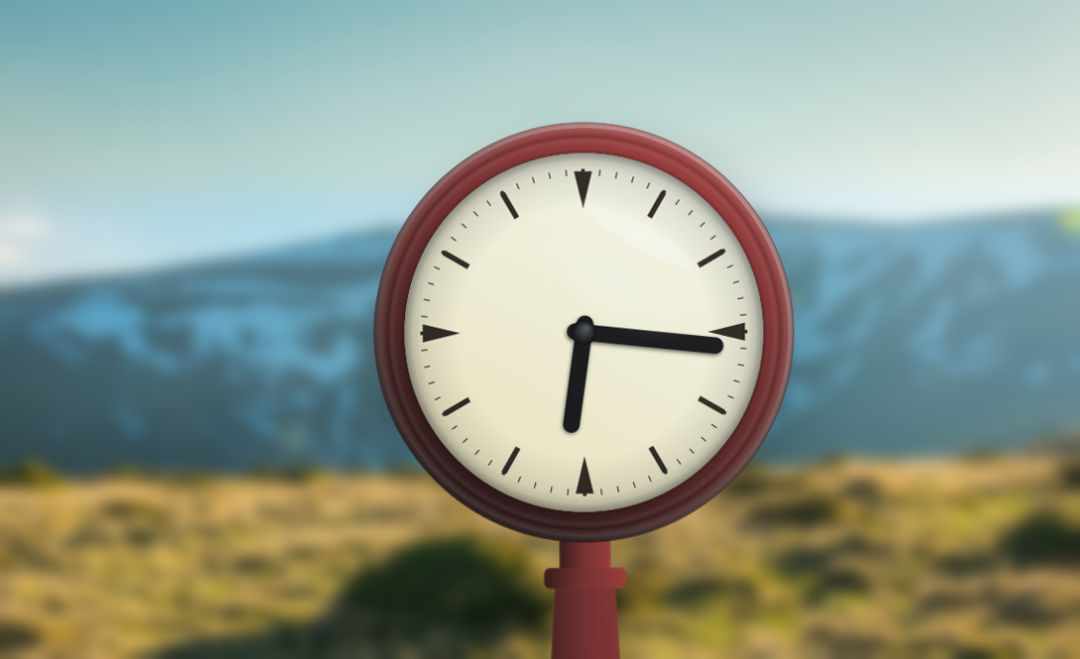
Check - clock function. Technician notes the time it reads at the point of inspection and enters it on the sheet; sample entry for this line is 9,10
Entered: 6,16
